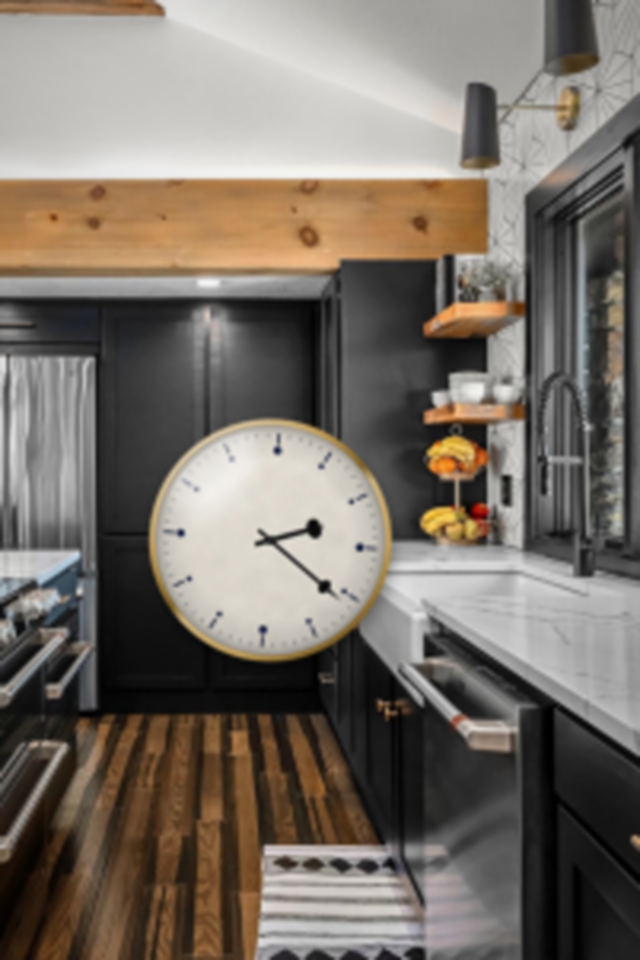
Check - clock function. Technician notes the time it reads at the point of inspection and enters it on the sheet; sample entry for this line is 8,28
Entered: 2,21
